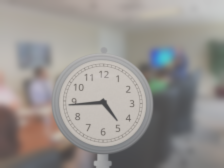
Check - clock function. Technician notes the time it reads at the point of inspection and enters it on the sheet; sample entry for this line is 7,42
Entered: 4,44
